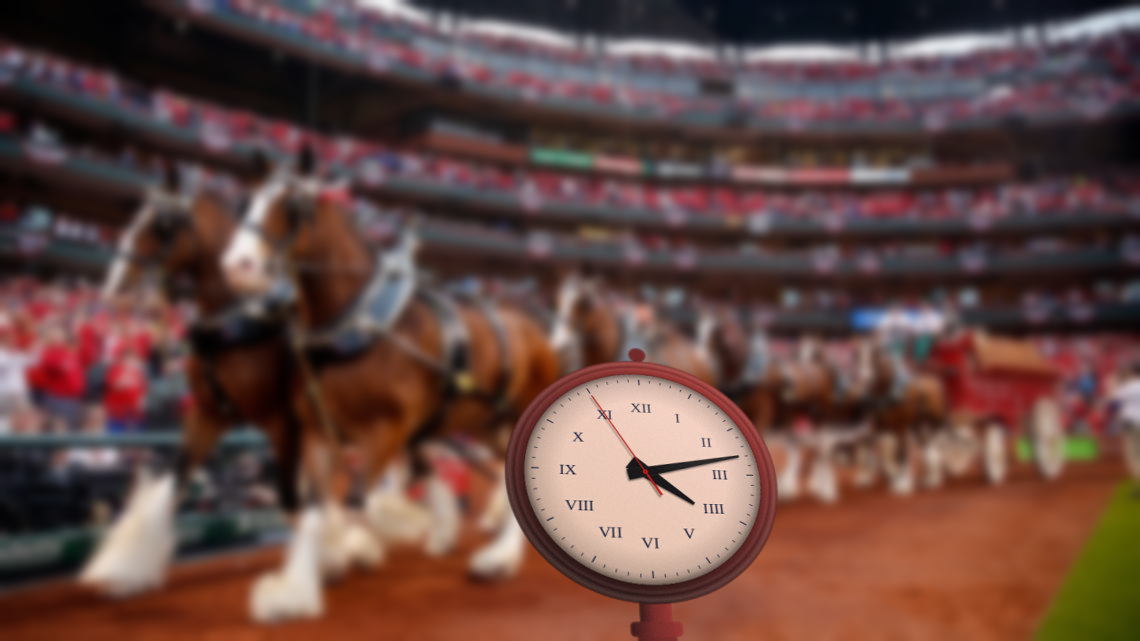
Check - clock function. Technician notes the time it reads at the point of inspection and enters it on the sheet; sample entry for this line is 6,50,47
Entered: 4,12,55
